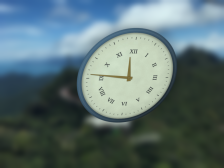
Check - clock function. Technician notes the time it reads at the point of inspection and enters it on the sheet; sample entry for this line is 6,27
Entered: 11,46
